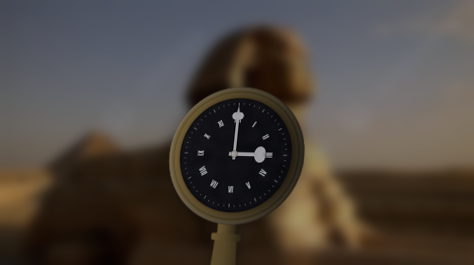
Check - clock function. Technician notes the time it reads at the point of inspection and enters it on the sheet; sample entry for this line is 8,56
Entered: 3,00
